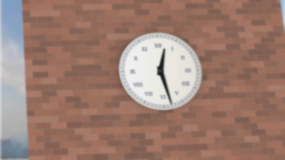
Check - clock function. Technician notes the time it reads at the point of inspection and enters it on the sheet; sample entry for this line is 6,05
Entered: 12,28
